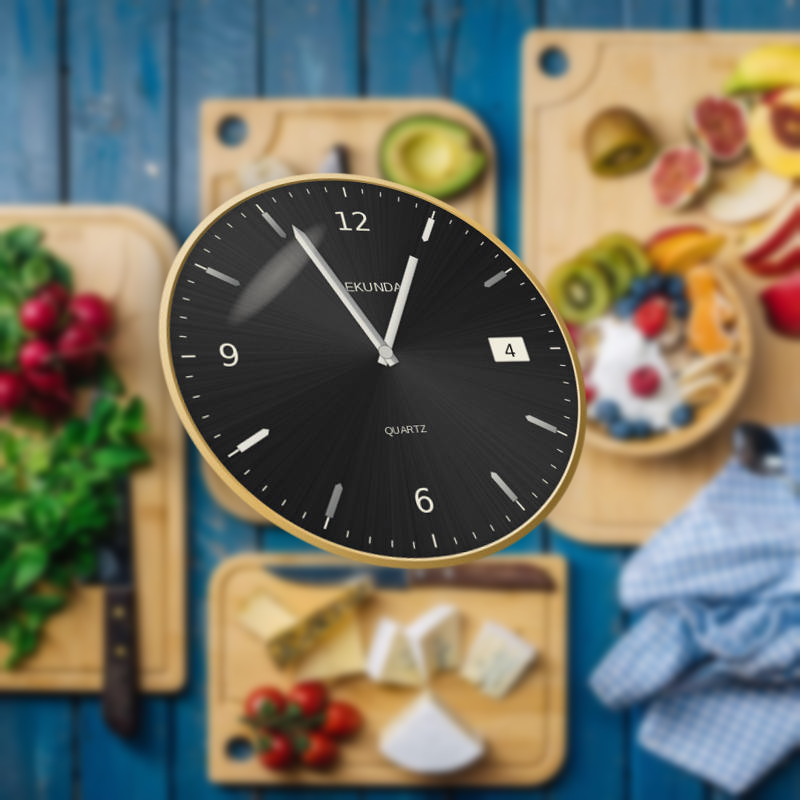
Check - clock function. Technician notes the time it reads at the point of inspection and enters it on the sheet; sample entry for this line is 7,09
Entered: 12,56
